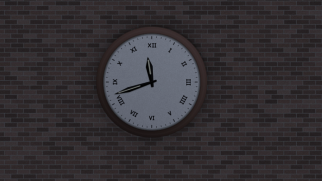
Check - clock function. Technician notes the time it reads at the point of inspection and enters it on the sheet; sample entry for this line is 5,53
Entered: 11,42
